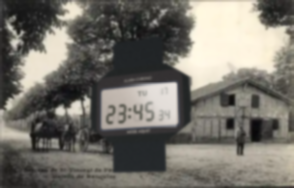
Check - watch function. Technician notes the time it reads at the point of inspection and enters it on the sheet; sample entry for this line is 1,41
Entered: 23,45
